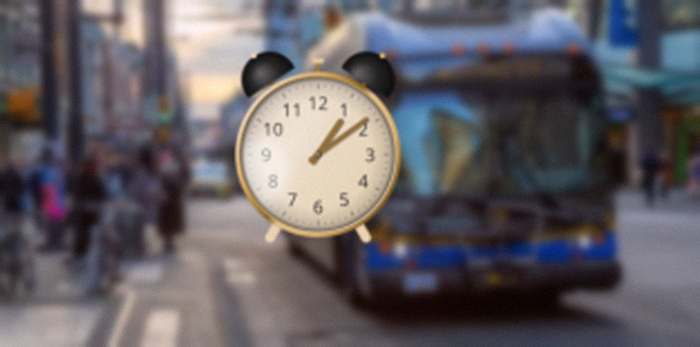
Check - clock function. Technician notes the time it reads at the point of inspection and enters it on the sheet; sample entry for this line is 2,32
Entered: 1,09
